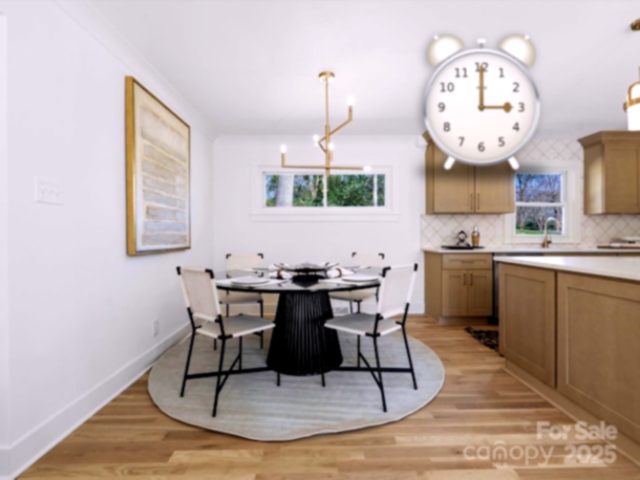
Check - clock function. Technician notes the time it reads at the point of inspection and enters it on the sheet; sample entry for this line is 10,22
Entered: 3,00
